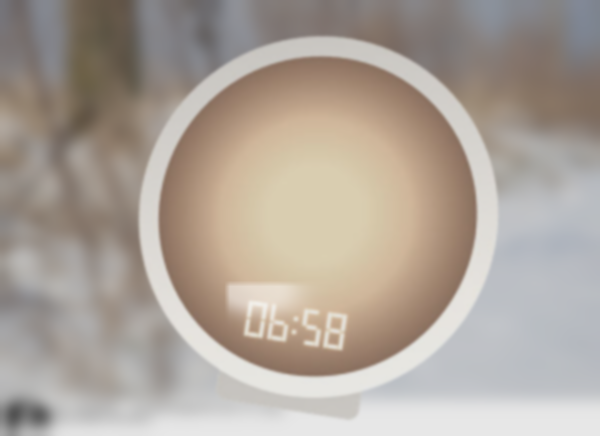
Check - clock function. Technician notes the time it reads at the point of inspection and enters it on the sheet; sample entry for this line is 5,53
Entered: 6,58
